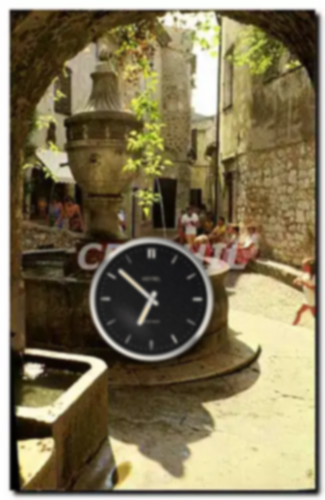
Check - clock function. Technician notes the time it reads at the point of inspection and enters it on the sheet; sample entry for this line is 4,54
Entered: 6,52
